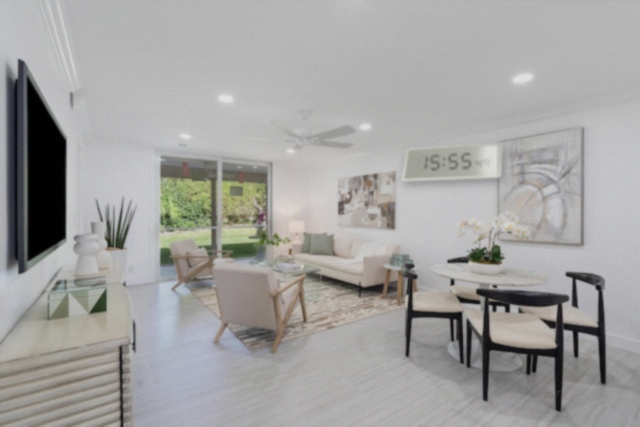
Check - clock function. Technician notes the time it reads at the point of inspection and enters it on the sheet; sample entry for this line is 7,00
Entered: 15,55
